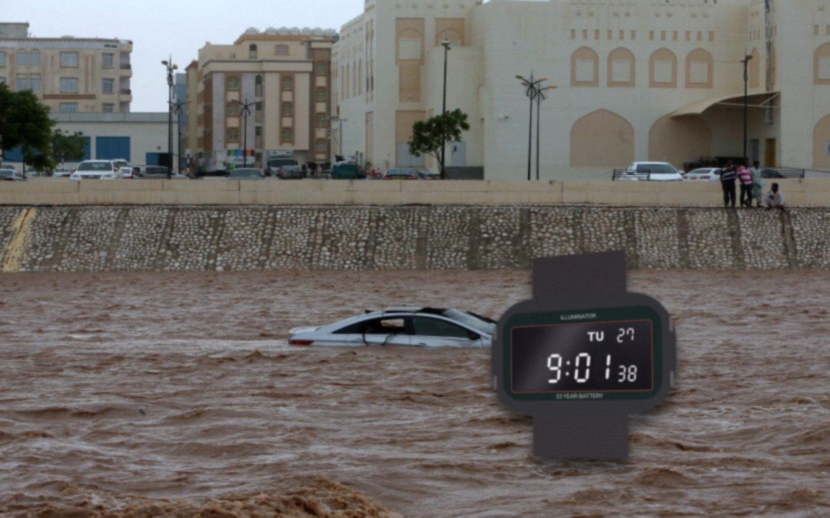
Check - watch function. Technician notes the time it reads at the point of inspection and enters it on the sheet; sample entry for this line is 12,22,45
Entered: 9,01,38
